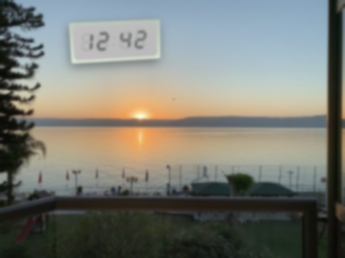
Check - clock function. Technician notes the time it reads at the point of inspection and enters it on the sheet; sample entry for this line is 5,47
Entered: 12,42
